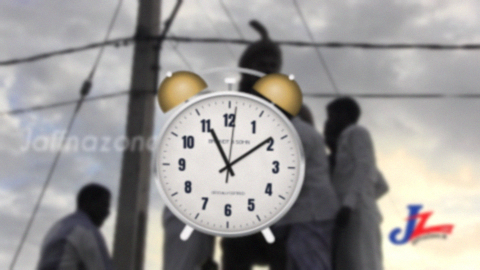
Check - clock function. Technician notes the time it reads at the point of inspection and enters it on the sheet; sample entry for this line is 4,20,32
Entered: 11,09,01
